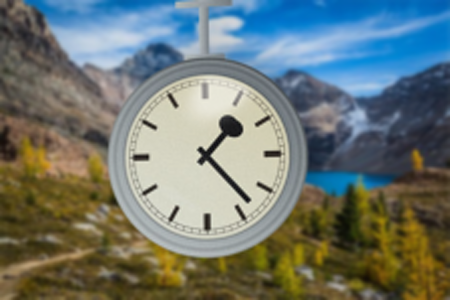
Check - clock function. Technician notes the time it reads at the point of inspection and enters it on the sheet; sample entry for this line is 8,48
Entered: 1,23
